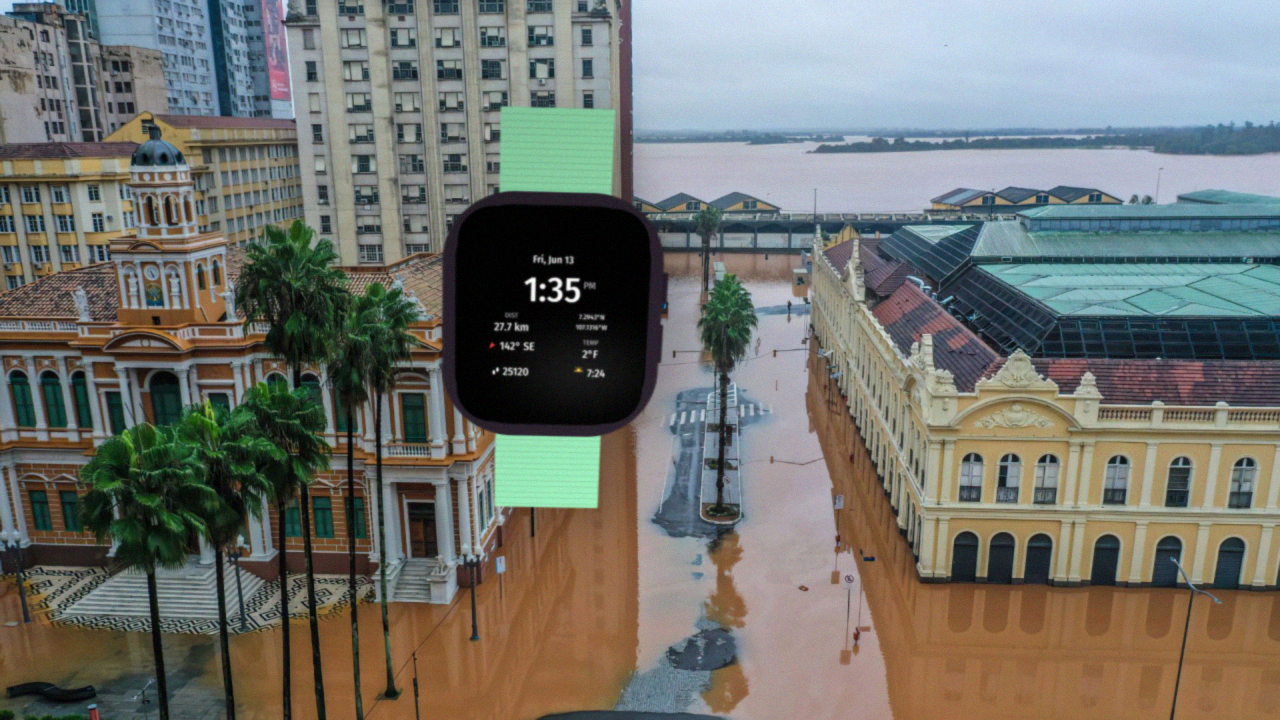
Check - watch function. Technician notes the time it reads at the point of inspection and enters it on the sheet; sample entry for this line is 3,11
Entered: 1,35
